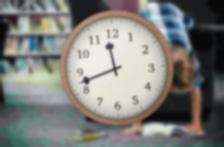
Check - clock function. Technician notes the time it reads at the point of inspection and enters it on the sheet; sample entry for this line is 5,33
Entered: 11,42
